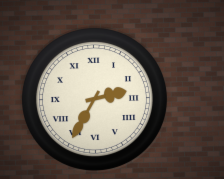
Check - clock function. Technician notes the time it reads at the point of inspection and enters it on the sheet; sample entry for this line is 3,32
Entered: 2,35
